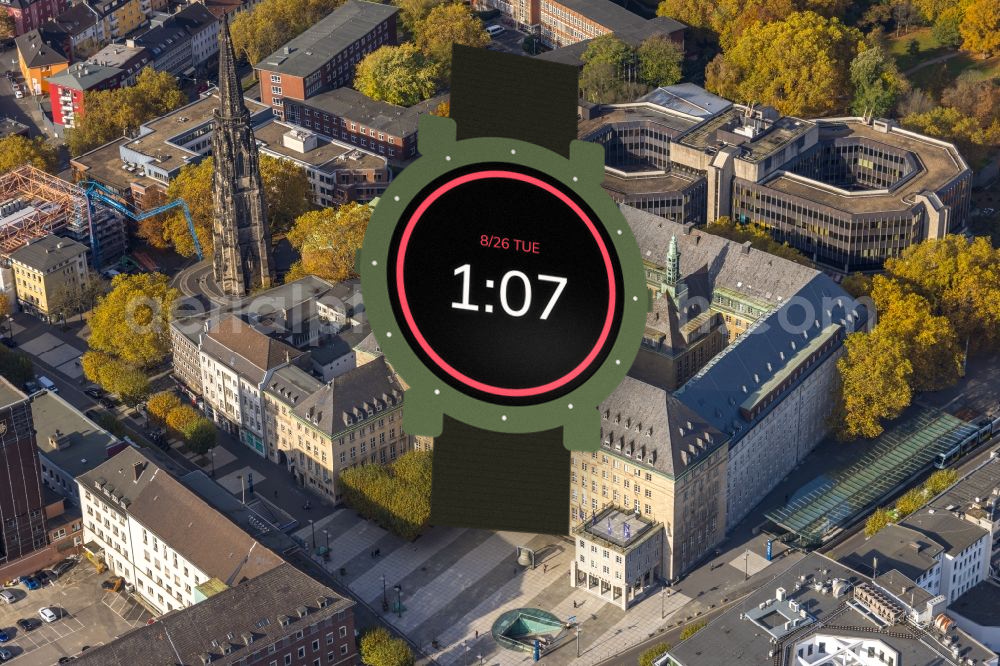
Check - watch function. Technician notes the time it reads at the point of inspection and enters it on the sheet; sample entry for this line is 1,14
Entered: 1,07
